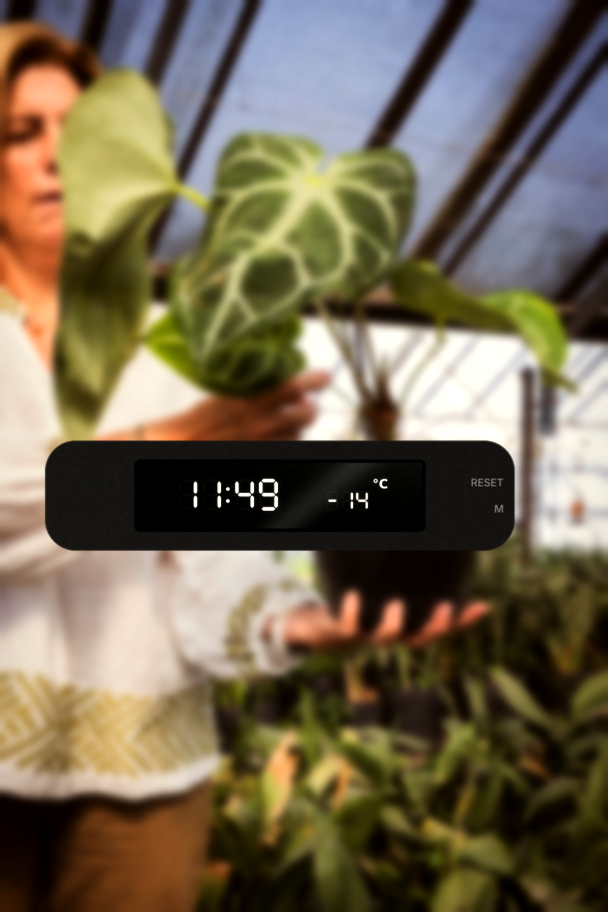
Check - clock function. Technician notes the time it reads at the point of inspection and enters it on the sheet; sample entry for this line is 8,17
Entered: 11,49
